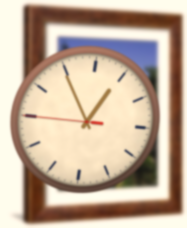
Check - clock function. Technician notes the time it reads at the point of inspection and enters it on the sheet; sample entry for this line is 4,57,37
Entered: 12,54,45
